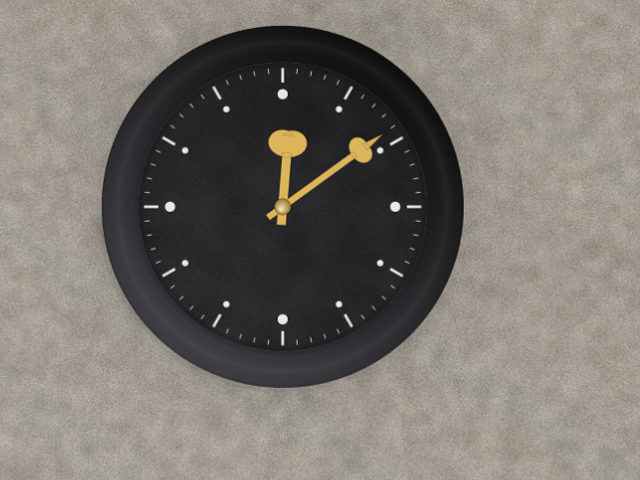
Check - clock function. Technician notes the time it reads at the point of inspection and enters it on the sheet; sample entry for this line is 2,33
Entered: 12,09
